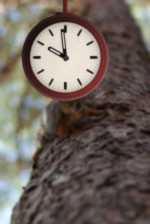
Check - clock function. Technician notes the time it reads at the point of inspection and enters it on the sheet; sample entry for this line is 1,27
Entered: 9,59
